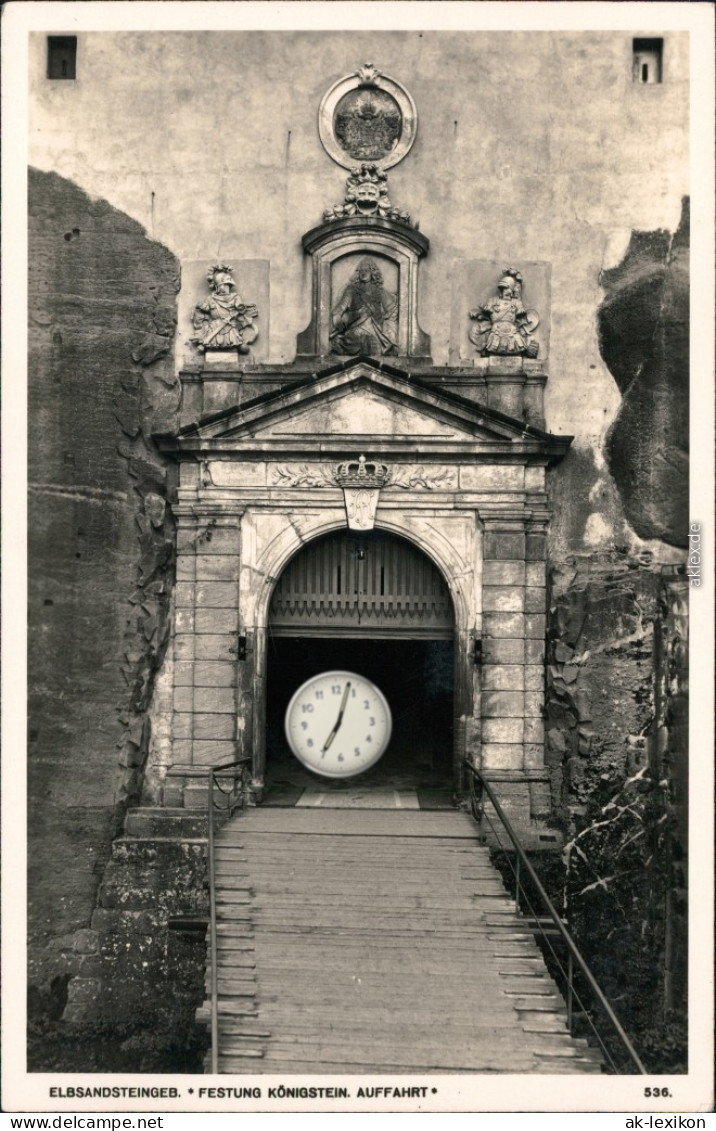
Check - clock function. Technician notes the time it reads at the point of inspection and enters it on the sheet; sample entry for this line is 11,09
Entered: 7,03
